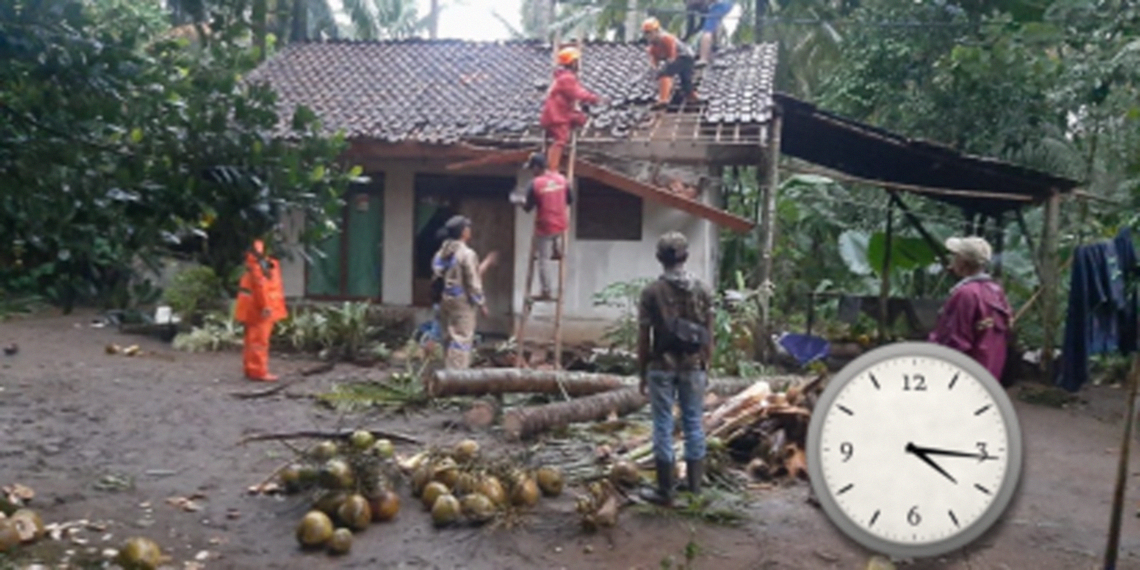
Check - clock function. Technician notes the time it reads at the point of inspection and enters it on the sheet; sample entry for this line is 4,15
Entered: 4,16
